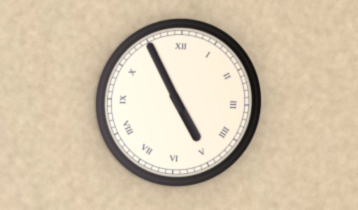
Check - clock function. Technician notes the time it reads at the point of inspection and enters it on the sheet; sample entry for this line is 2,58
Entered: 4,55
